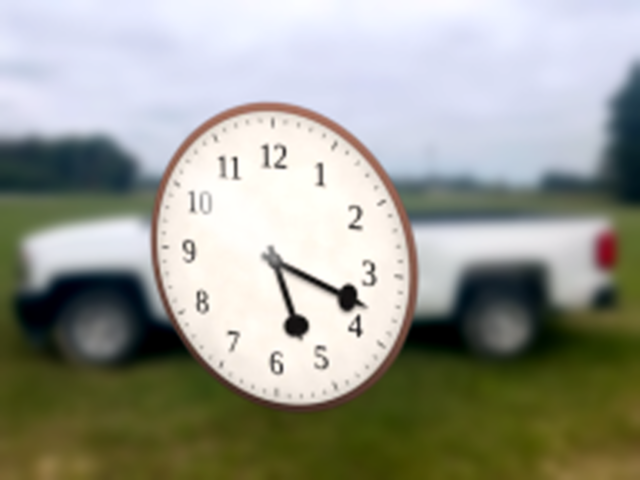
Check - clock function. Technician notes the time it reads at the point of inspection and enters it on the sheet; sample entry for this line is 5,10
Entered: 5,18
